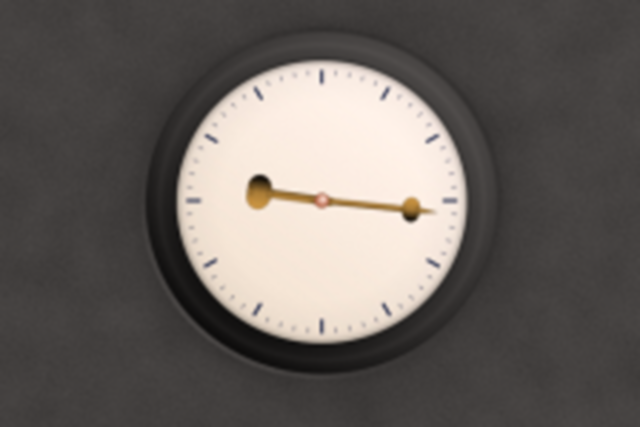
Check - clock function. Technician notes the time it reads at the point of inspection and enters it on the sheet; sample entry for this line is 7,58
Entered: 9,16
